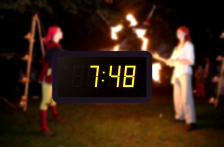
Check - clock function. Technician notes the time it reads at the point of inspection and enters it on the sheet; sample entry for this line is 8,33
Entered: 7,48
